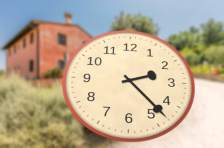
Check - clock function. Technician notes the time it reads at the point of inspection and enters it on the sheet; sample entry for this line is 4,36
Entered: 2,23
